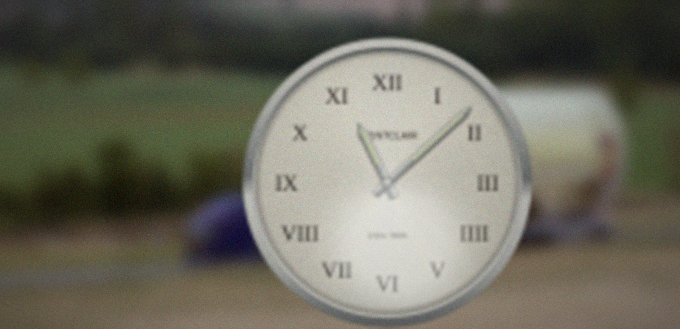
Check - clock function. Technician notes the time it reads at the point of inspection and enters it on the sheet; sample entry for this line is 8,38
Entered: 11,08
